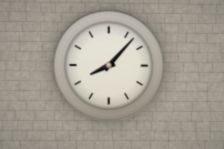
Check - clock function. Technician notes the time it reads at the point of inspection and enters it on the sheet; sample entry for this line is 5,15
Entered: 8,07
